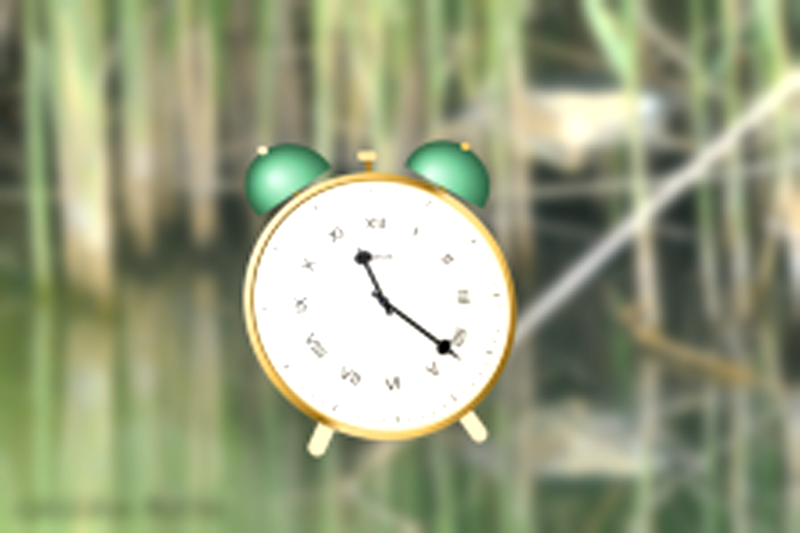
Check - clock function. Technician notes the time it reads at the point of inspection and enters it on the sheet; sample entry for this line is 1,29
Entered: 11,22
